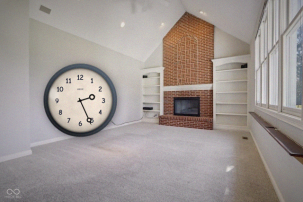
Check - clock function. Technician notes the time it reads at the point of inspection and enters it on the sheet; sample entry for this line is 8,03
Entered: 2,26
